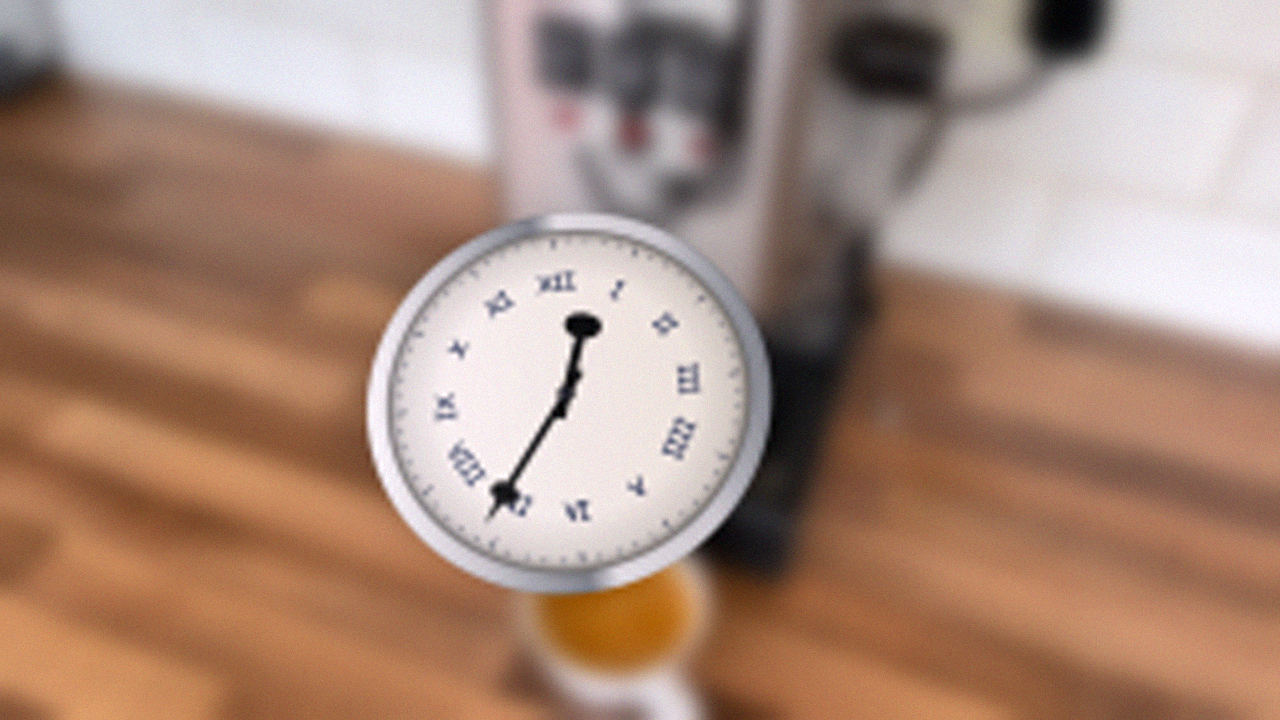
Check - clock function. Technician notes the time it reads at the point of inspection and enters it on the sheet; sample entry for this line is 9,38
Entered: 12,36
